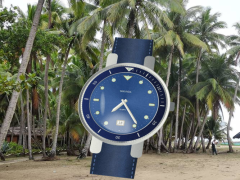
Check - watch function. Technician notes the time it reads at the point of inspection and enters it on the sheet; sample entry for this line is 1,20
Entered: 7,24
